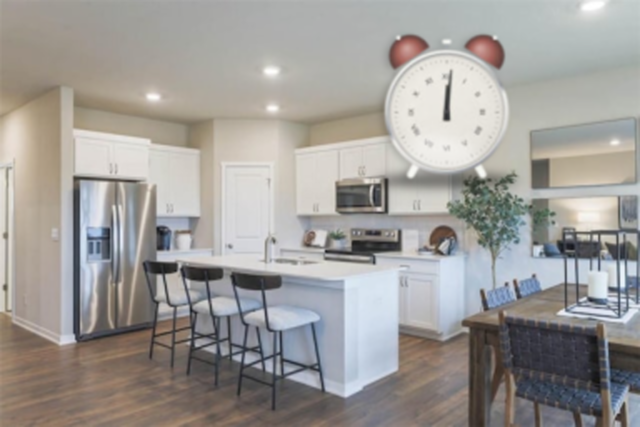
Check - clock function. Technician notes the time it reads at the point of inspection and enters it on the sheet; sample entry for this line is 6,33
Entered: 12,01
